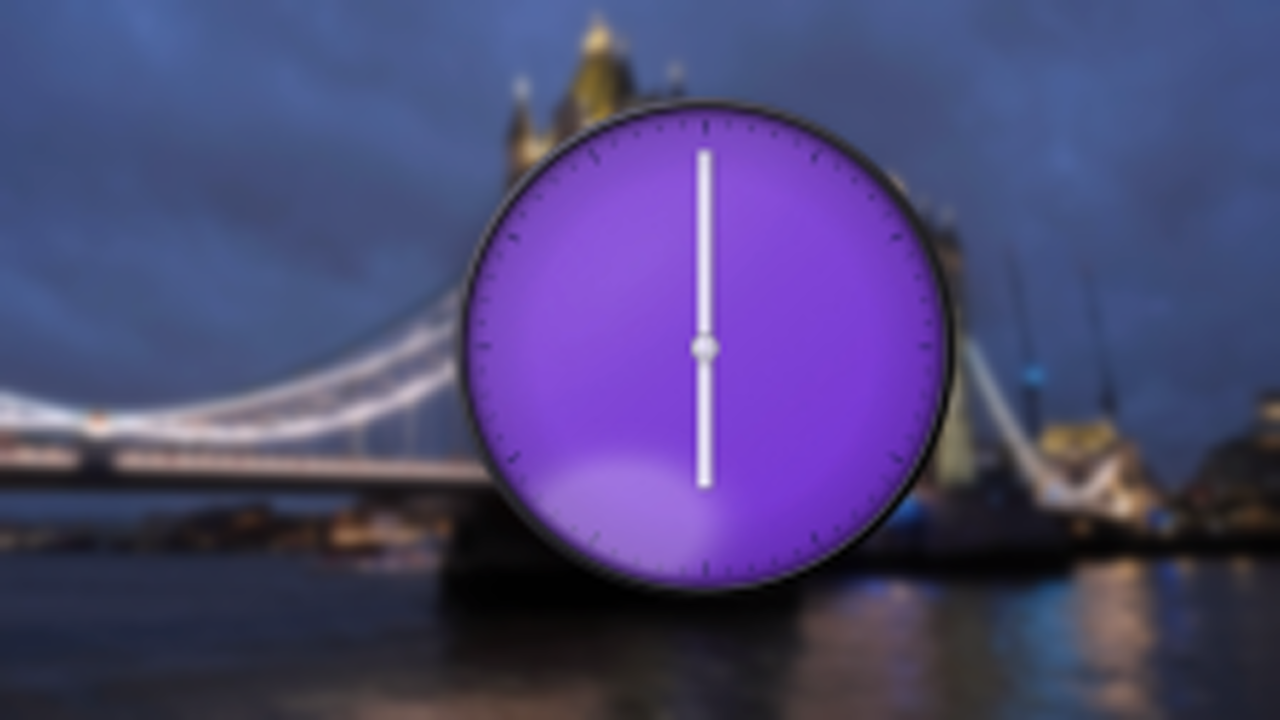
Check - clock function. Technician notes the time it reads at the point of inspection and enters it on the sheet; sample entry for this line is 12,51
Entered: 6,00
